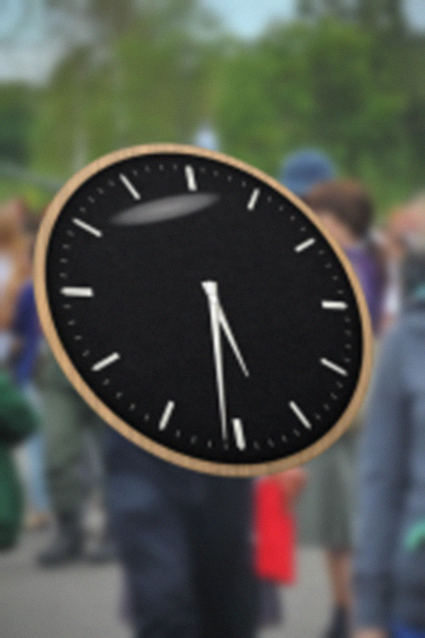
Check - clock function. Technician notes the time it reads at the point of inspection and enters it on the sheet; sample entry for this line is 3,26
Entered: 5,31
